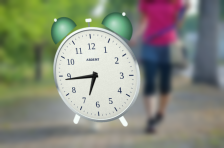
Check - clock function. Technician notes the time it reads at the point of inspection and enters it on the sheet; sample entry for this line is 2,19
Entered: 6,44
